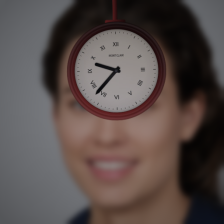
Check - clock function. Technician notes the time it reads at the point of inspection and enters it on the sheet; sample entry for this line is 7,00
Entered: 9,37
